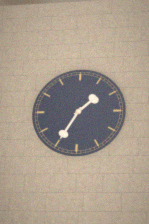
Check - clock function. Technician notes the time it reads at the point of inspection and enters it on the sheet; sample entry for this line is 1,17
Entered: 1,35
